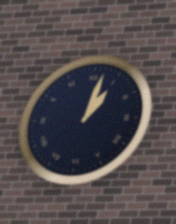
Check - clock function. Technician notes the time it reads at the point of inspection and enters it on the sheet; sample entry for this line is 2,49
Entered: 1,02
